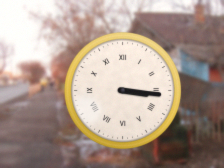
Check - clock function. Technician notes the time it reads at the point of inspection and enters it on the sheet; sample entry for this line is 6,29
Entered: 3,16
